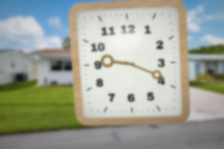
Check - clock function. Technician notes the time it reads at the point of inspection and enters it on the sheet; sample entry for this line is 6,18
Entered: 9,19
